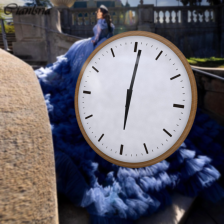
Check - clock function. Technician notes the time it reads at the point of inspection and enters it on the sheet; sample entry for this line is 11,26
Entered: 6,01
